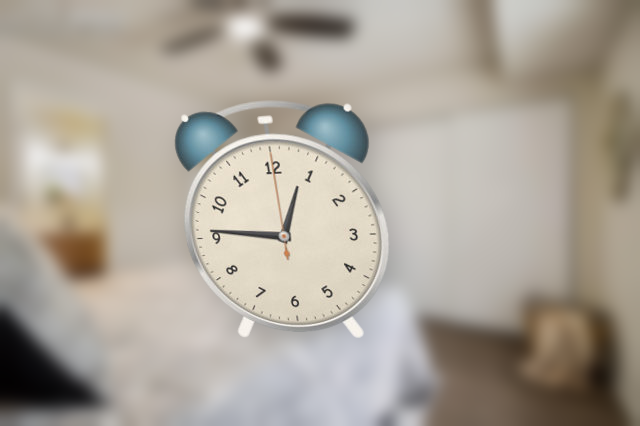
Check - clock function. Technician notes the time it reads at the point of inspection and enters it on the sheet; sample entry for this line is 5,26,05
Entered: 12,46,00
